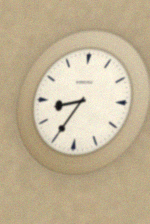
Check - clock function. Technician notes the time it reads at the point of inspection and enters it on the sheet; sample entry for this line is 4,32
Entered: 8,35
